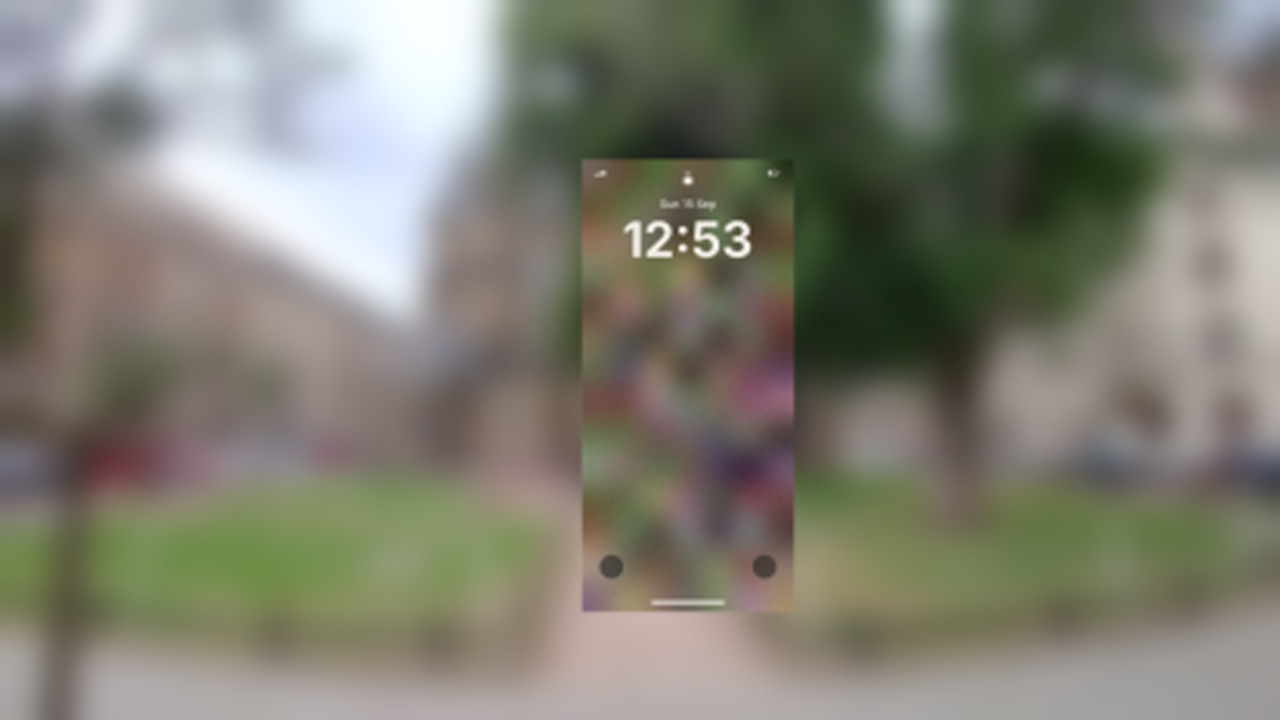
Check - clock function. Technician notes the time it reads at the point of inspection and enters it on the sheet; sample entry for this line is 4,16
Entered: 12,53
